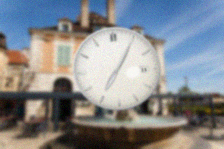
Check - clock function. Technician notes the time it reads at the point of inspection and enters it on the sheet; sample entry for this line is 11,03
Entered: 7,05
